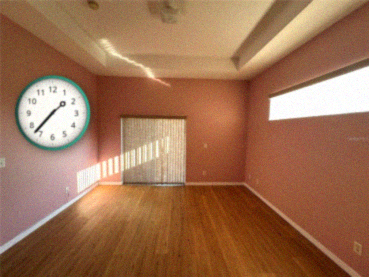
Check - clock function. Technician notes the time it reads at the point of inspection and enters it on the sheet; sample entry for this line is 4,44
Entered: 1,37
